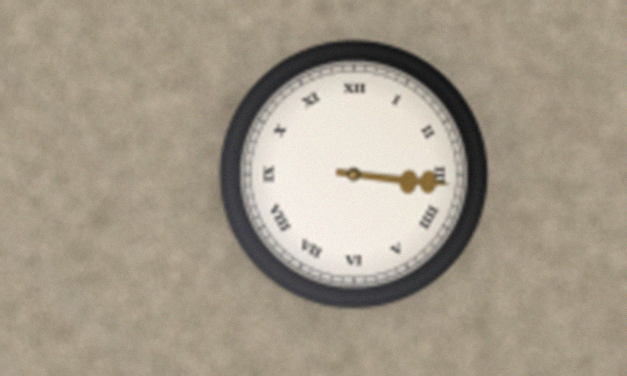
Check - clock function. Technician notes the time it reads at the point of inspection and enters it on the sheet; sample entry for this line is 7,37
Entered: 3,16
